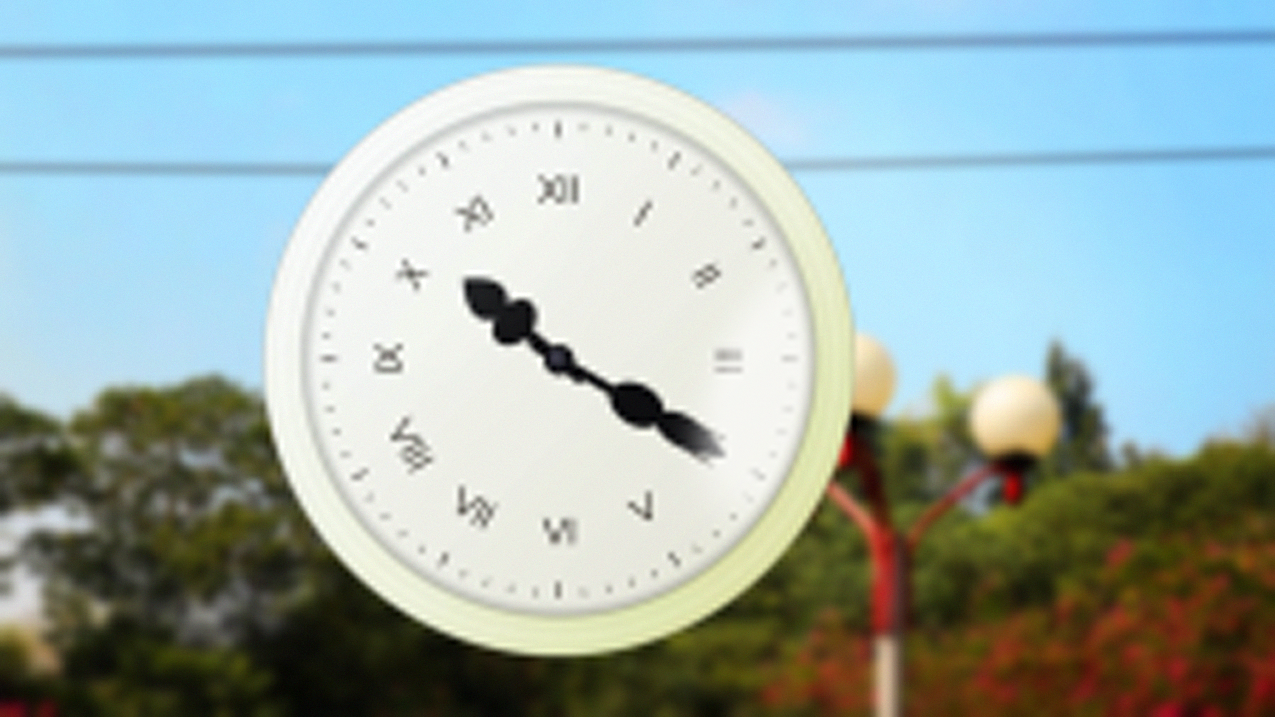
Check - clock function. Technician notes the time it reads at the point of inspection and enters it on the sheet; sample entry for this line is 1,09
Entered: 10,20
